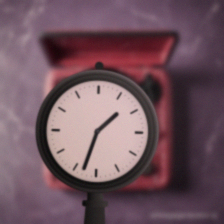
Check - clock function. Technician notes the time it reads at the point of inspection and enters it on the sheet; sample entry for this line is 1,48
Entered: 1,33
